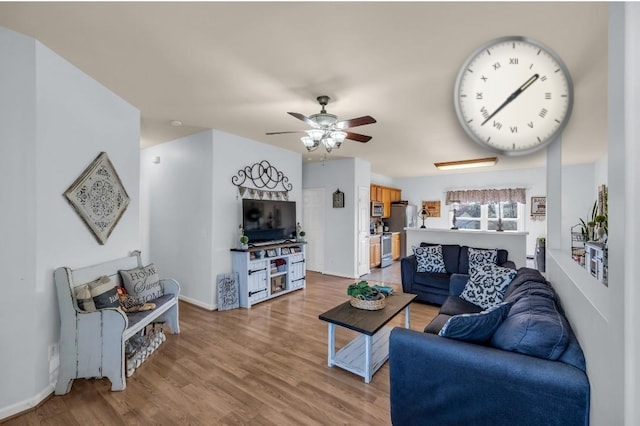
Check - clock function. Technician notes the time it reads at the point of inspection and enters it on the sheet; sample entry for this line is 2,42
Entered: 1,38
